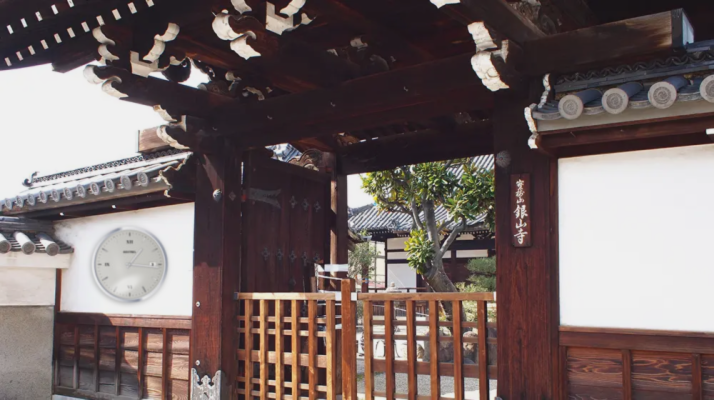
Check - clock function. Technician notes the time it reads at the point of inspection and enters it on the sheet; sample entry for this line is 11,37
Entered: 1,16
